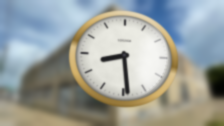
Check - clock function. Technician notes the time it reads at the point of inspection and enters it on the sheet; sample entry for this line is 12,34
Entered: 8,29
